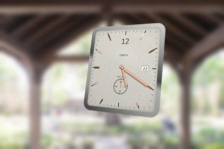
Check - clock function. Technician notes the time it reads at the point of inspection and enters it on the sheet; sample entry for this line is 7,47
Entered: 5,20
